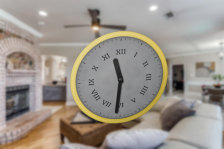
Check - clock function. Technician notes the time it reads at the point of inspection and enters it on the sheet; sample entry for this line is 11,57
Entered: 11,31
